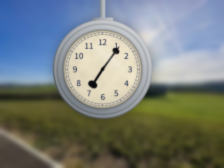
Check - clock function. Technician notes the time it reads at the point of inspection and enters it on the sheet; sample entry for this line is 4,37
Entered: 7,06
